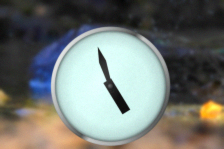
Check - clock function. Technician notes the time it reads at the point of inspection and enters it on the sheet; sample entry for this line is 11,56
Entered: 4,57
